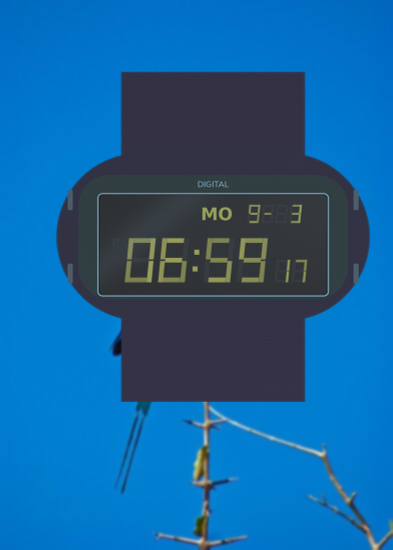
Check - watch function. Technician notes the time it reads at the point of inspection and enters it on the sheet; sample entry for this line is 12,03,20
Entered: 6,59,17
